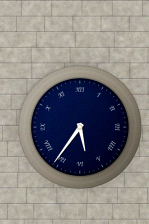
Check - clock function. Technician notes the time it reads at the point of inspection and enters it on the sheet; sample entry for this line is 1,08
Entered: 5,36
